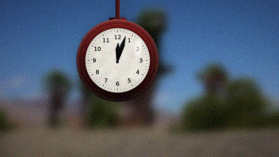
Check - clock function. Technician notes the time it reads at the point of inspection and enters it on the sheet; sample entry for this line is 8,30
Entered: 12,03
